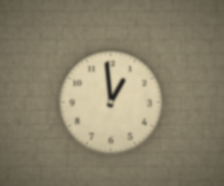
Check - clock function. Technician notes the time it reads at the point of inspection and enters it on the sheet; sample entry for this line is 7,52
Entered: 12,59
